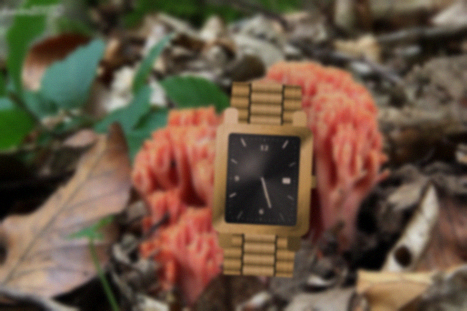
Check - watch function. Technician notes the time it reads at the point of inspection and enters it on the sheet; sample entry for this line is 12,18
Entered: 5,27
